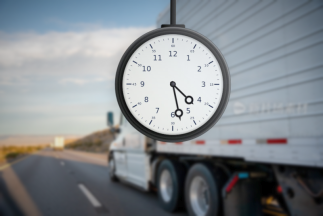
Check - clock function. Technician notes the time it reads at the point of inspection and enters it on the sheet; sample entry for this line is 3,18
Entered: 4,28
